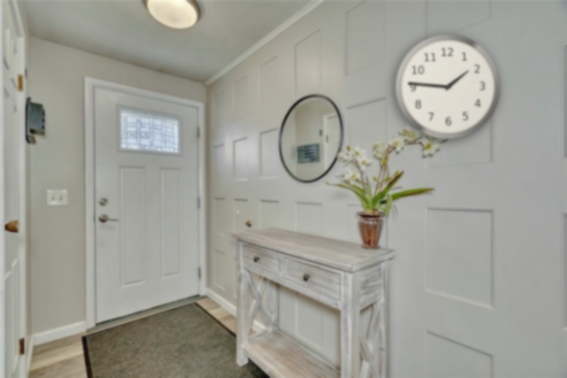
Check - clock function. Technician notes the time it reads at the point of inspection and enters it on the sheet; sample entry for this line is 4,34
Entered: 1,46
